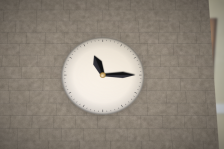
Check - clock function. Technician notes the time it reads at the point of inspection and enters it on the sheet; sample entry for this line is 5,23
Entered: 11,15
